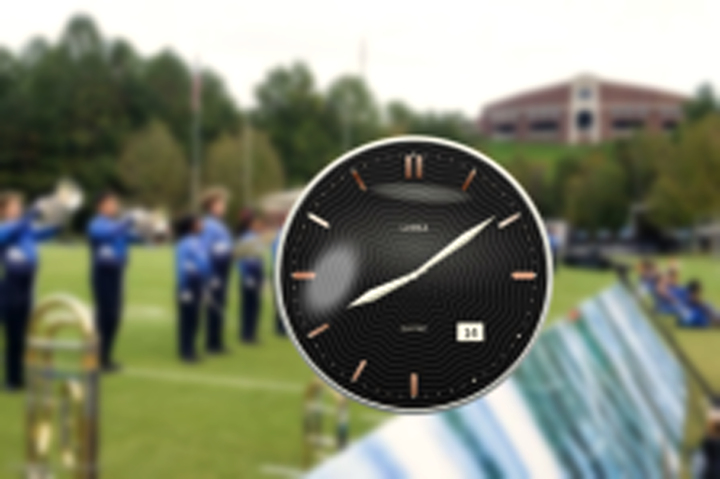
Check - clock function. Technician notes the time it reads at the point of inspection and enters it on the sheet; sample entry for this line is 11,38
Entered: 8,09
